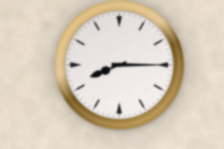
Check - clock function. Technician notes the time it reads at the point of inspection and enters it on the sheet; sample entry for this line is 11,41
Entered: 8,15
